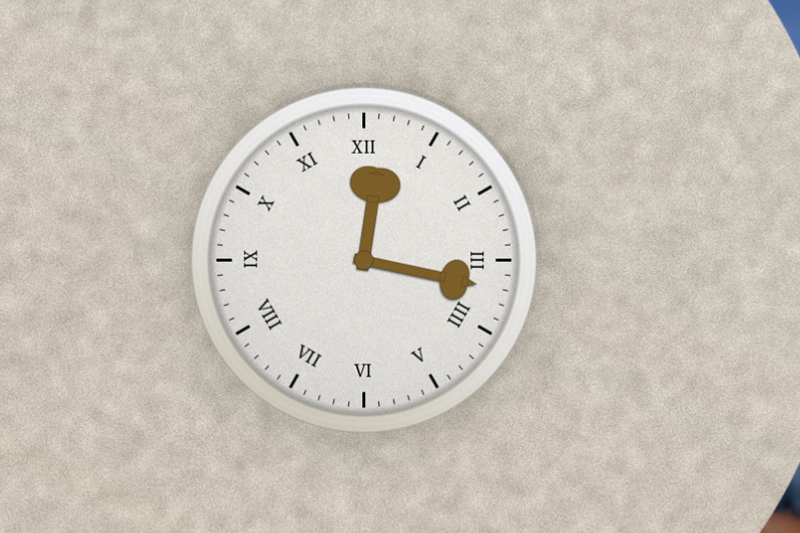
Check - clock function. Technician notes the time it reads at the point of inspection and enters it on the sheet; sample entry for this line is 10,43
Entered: 12,17
